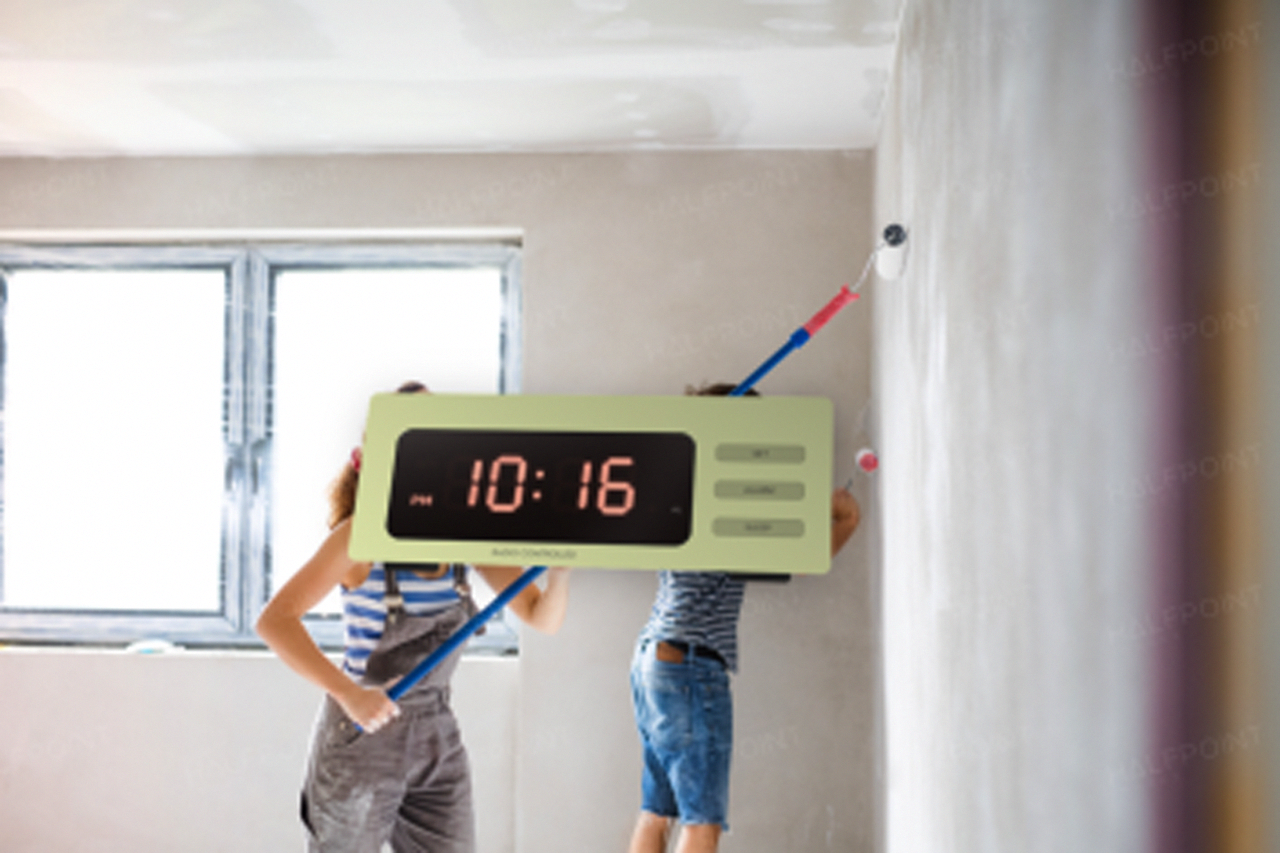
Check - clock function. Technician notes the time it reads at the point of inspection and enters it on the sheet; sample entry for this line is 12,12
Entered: 10,16
